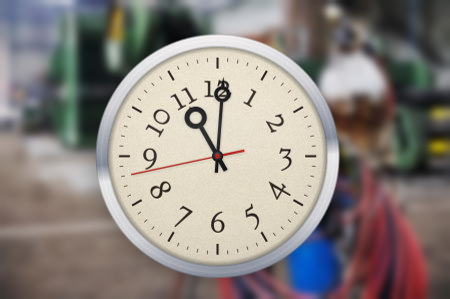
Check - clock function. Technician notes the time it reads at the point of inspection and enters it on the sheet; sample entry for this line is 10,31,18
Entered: 11,00,43
